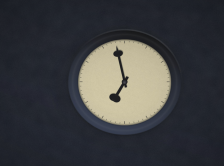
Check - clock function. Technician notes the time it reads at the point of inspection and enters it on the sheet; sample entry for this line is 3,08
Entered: 6,58
